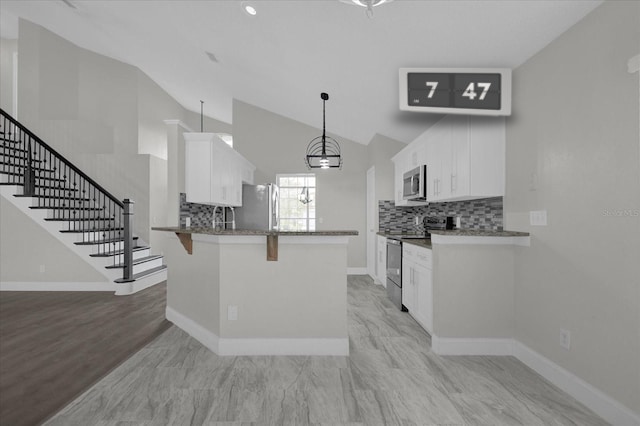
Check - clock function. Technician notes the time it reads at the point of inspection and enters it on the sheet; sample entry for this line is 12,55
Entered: 7,47
